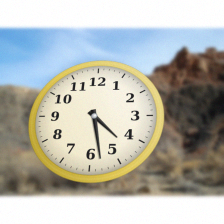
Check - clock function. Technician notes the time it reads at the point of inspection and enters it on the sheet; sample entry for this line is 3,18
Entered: 4,28
